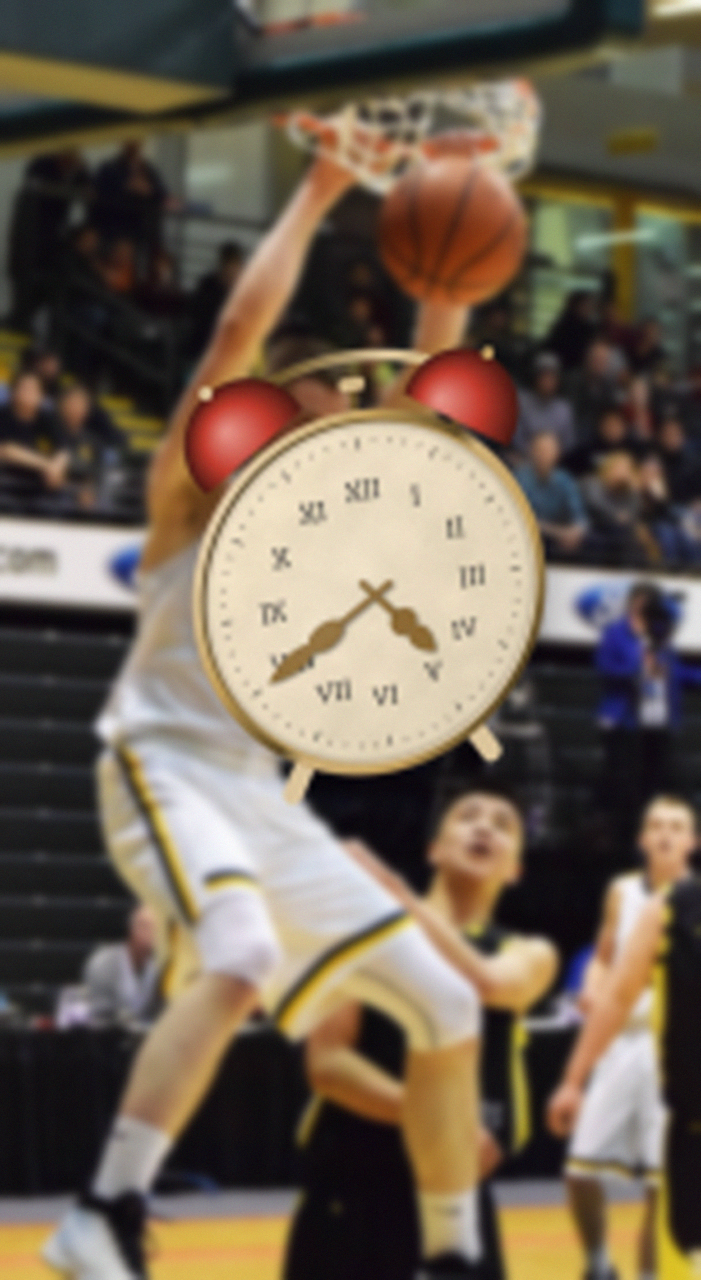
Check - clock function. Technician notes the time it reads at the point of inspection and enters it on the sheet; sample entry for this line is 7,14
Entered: 4,40
